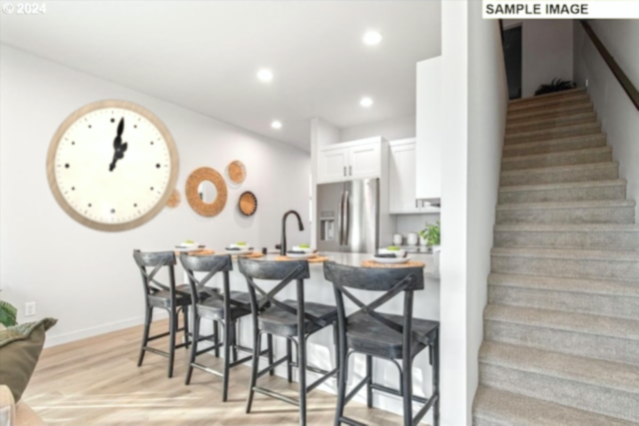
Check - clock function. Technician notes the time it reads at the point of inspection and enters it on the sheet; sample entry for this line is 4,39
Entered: 1,02
